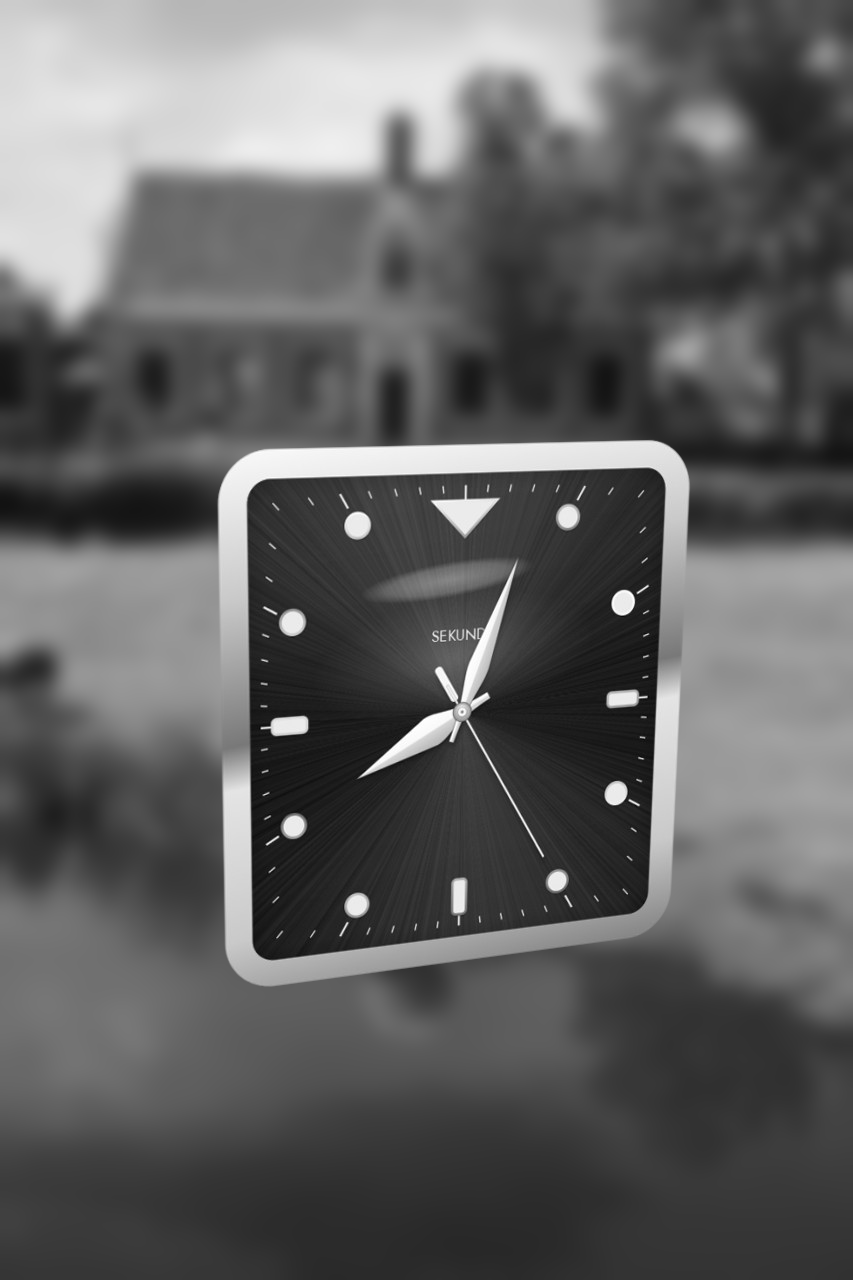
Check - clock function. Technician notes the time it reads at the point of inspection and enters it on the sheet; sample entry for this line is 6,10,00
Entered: 8,03,25
